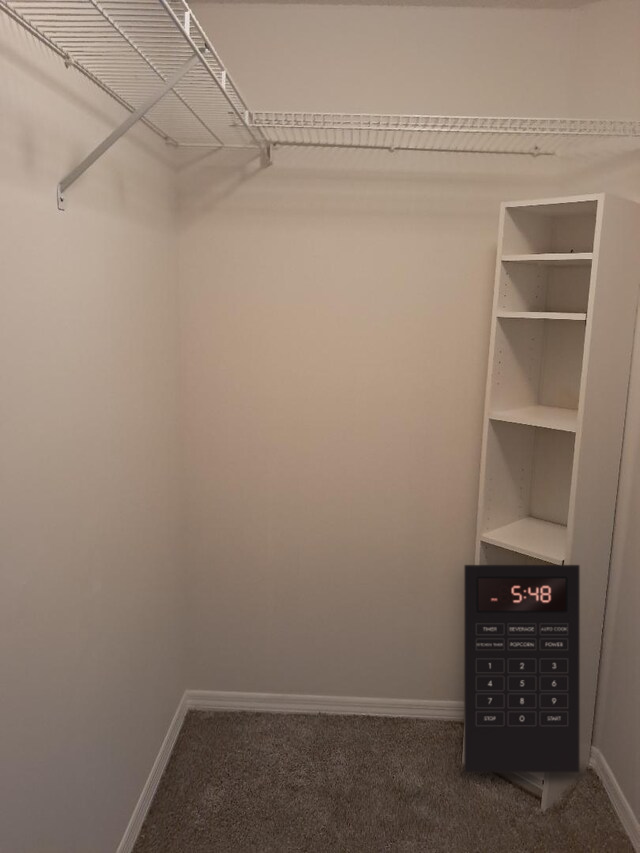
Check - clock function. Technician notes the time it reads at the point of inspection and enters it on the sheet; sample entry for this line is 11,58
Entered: 5,48
